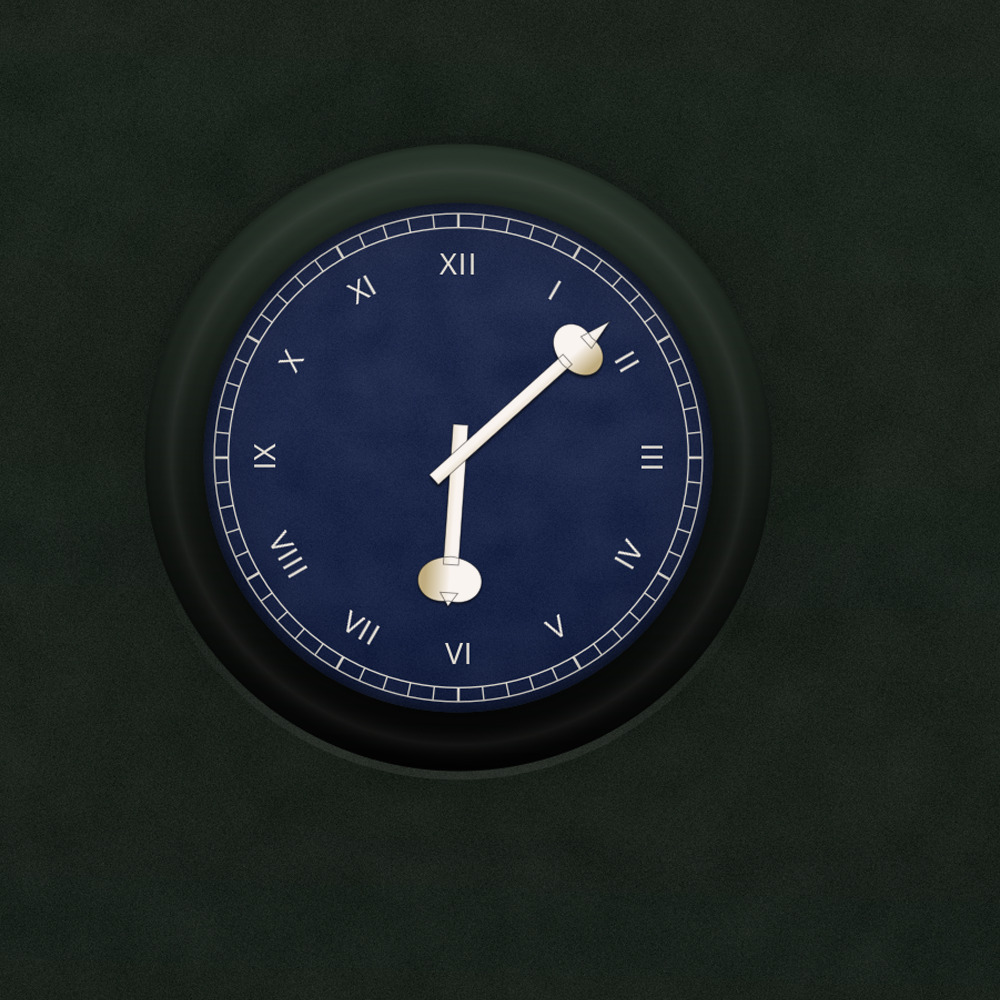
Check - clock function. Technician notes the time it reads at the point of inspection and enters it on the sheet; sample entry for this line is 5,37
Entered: 6,08
